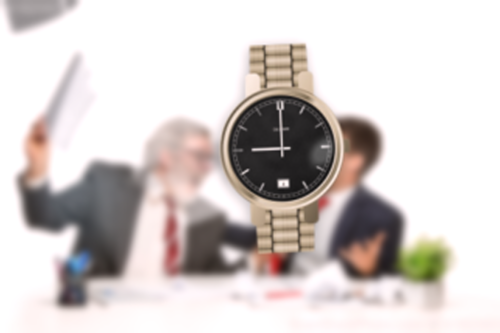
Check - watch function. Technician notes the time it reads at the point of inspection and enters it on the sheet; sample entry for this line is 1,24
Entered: 9,00
